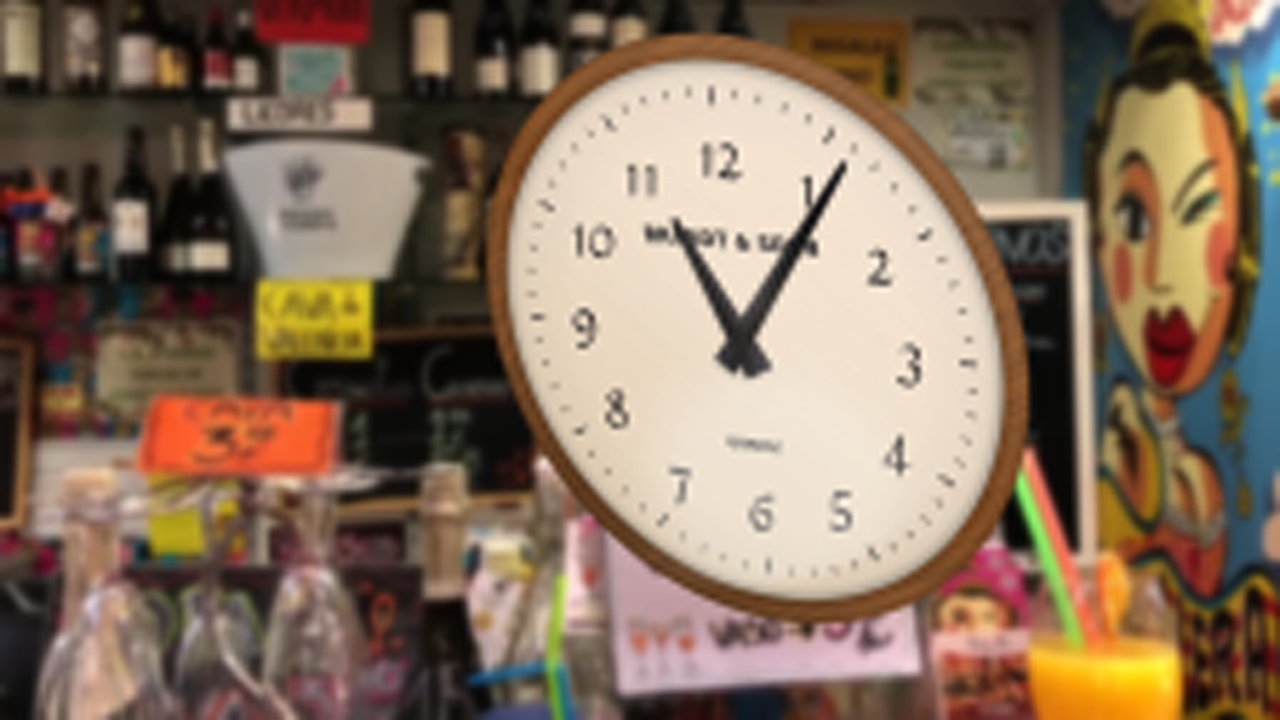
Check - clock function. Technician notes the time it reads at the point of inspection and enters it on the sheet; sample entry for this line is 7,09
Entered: 11,06
